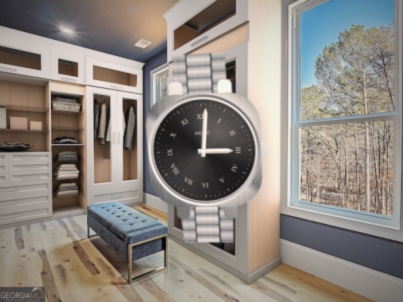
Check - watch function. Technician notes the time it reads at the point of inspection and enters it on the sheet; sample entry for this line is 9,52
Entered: 3,01
